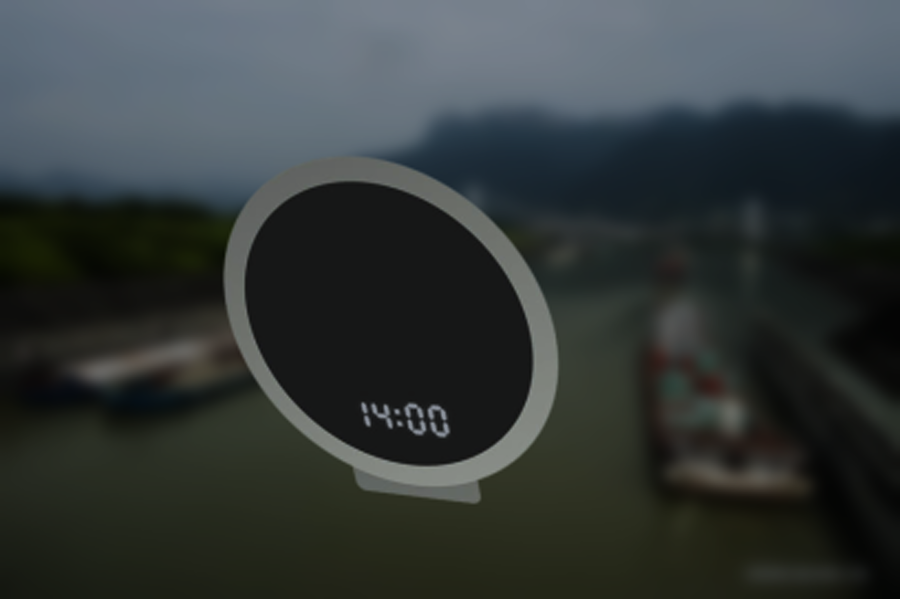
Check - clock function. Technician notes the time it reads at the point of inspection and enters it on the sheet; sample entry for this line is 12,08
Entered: 14,00
